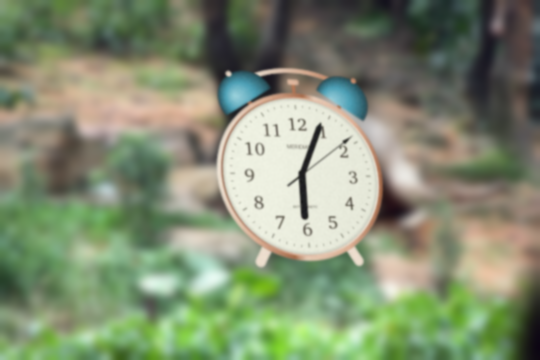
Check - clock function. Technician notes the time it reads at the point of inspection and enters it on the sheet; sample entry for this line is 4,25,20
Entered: 6,04,09
